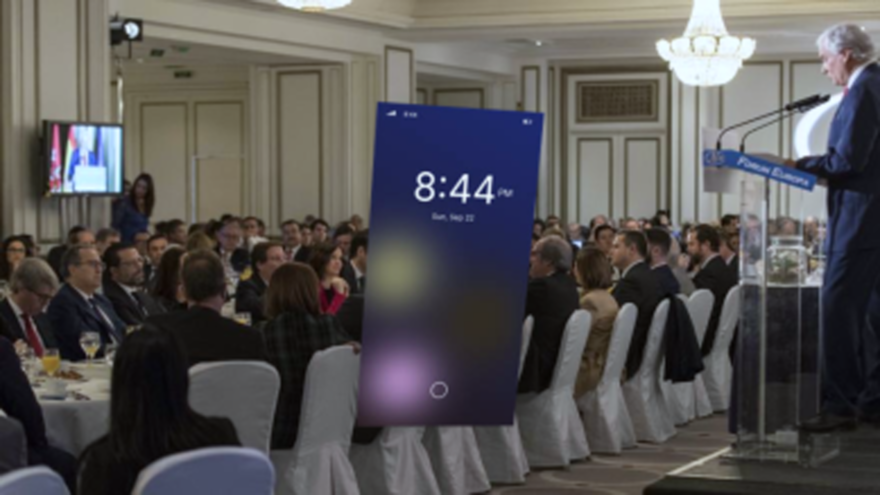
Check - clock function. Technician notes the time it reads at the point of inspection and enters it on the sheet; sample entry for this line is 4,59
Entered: 8,44
